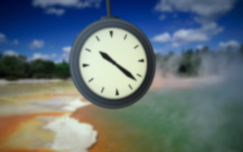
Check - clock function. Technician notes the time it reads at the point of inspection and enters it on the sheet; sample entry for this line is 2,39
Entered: 10,22
